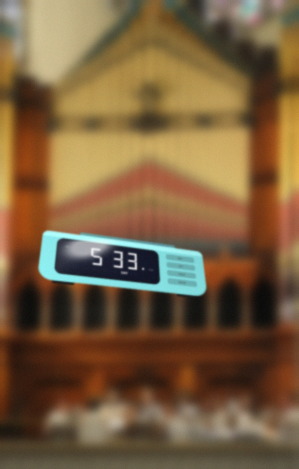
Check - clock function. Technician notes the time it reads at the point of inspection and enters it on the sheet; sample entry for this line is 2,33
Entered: 5,33
